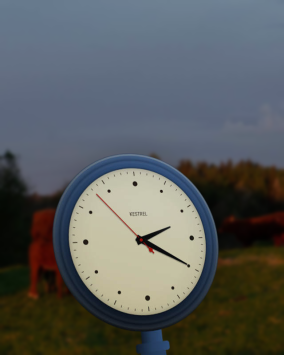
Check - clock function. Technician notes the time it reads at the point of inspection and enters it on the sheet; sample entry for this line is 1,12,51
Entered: 2,19,53
